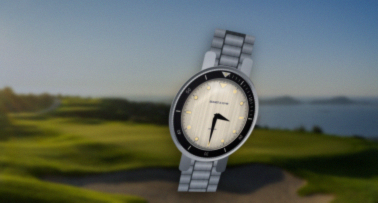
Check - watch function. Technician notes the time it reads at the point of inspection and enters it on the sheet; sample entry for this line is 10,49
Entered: 3,30
